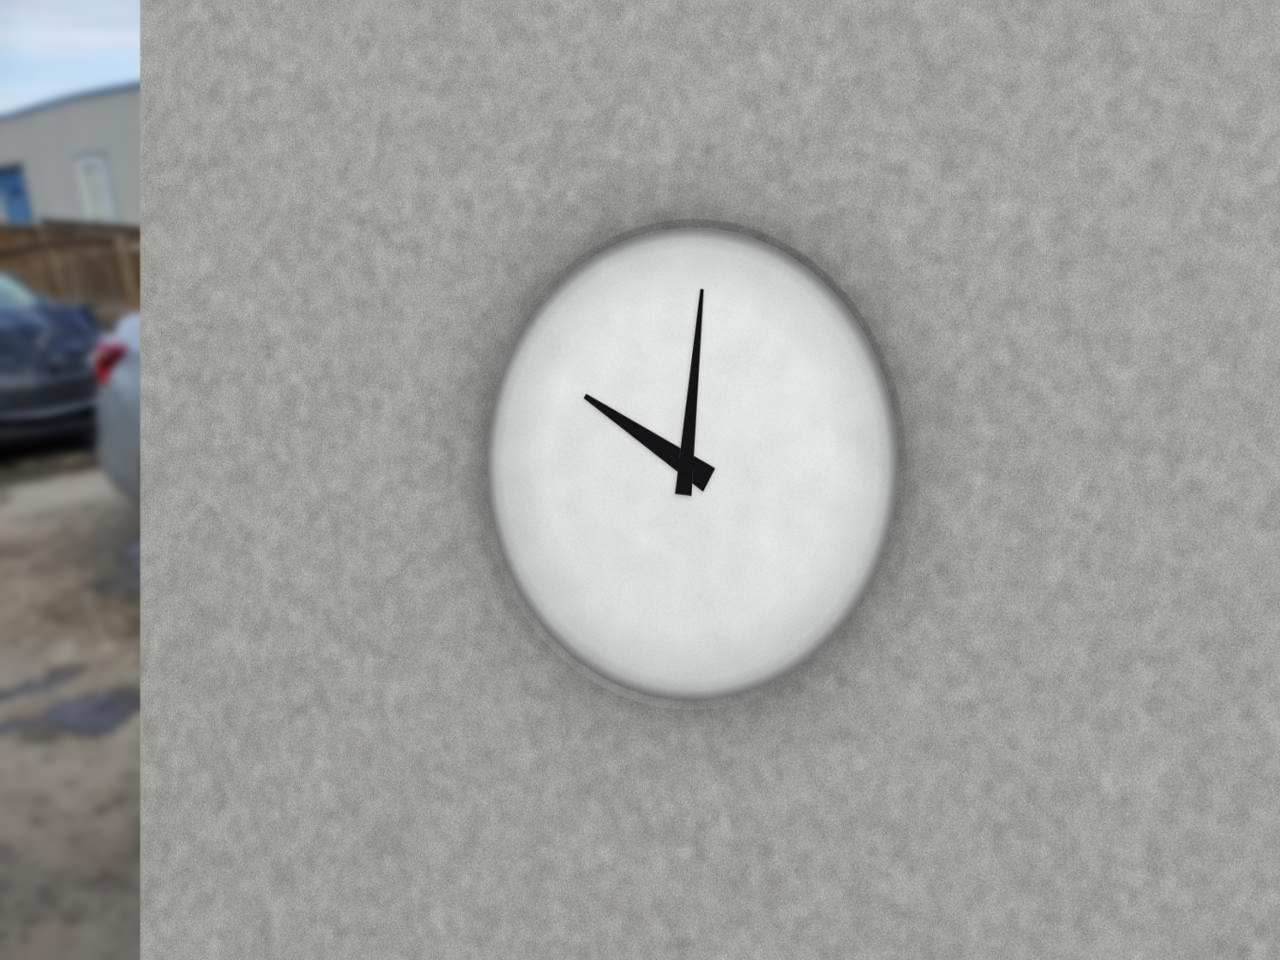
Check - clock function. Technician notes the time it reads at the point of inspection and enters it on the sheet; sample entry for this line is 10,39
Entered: 10,01
